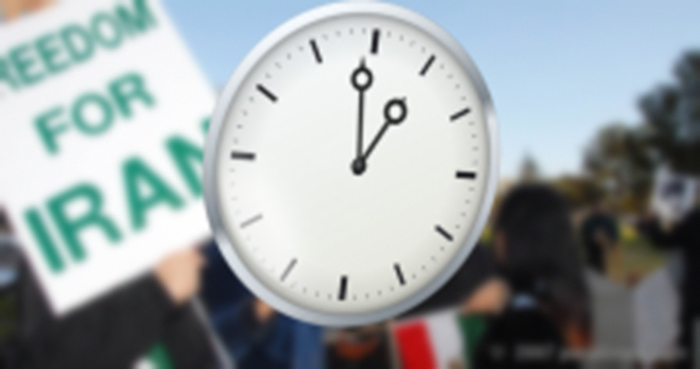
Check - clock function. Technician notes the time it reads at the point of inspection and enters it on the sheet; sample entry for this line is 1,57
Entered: 12,59
